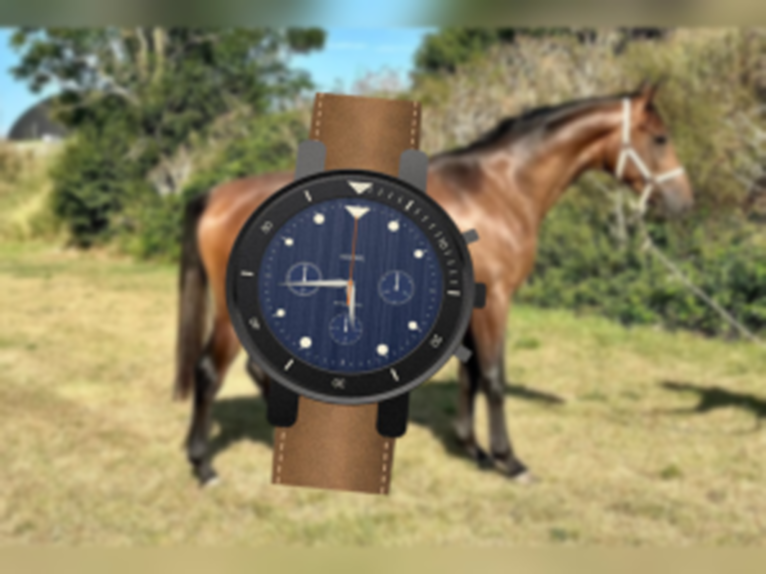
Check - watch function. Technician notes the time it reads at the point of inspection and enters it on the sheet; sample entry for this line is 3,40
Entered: 5,44
